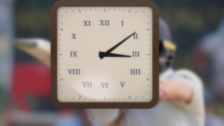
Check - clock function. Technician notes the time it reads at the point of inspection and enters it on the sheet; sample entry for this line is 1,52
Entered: 3,09
